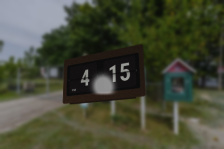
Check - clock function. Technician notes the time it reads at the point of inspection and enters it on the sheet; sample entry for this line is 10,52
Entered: 4,15
